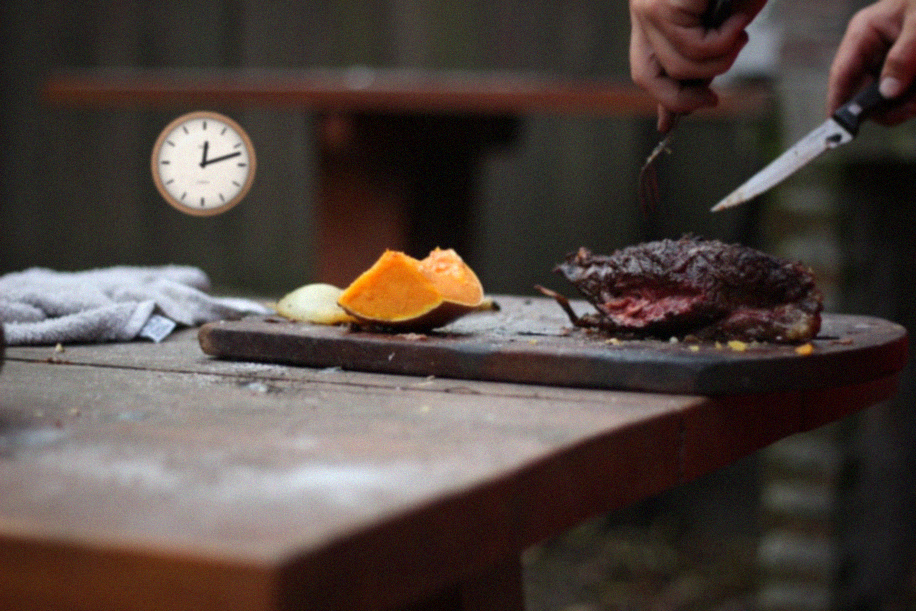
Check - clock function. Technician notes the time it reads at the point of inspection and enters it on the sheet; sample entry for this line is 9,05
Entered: 12,12
